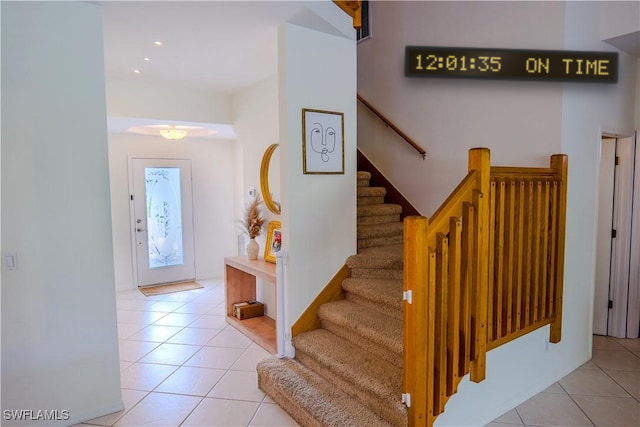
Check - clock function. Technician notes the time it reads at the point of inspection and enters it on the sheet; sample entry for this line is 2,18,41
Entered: 12,01,35
